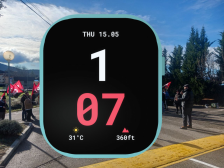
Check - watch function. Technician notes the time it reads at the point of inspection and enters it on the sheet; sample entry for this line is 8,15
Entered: 1,07
